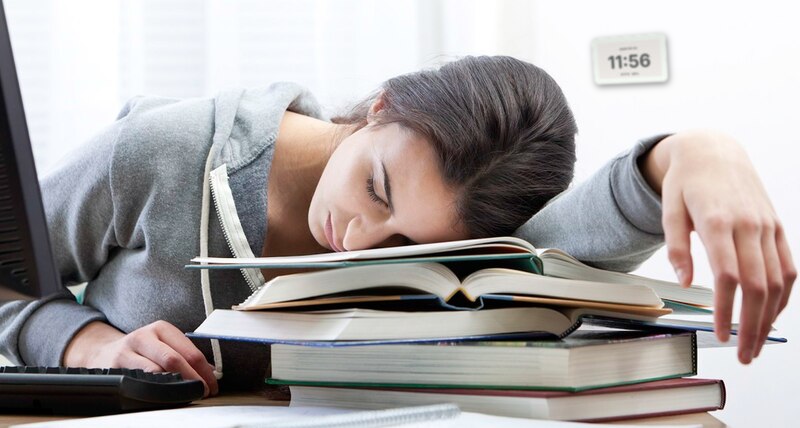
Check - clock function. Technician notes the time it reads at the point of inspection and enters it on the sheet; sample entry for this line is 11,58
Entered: 11,56
